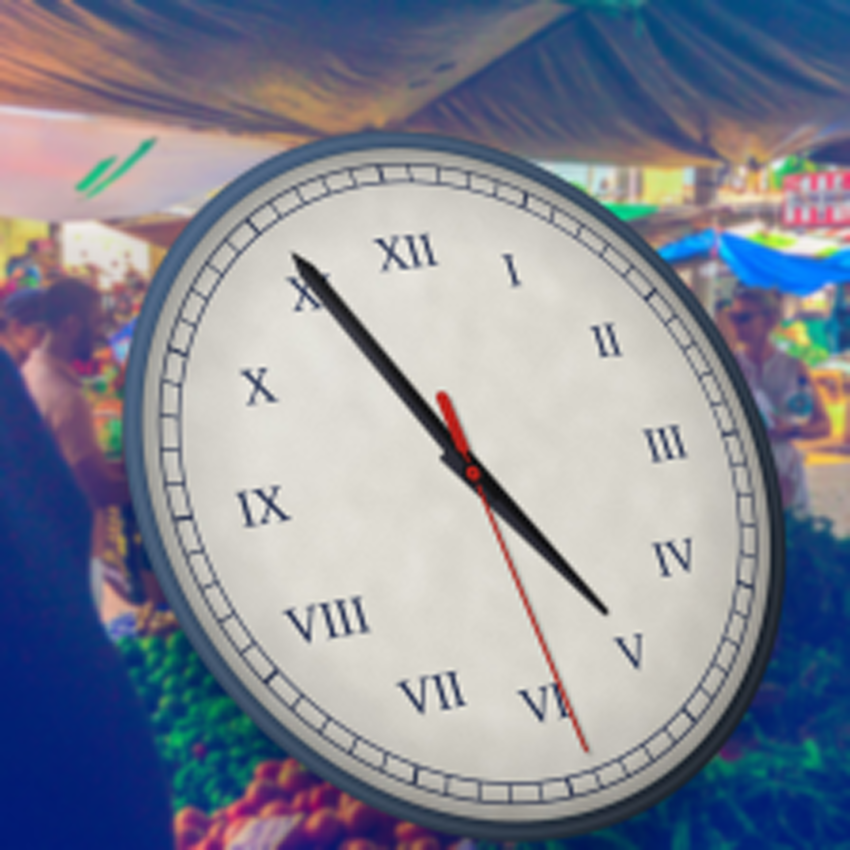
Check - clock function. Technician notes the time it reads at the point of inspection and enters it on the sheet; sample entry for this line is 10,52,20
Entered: 4,55,29
